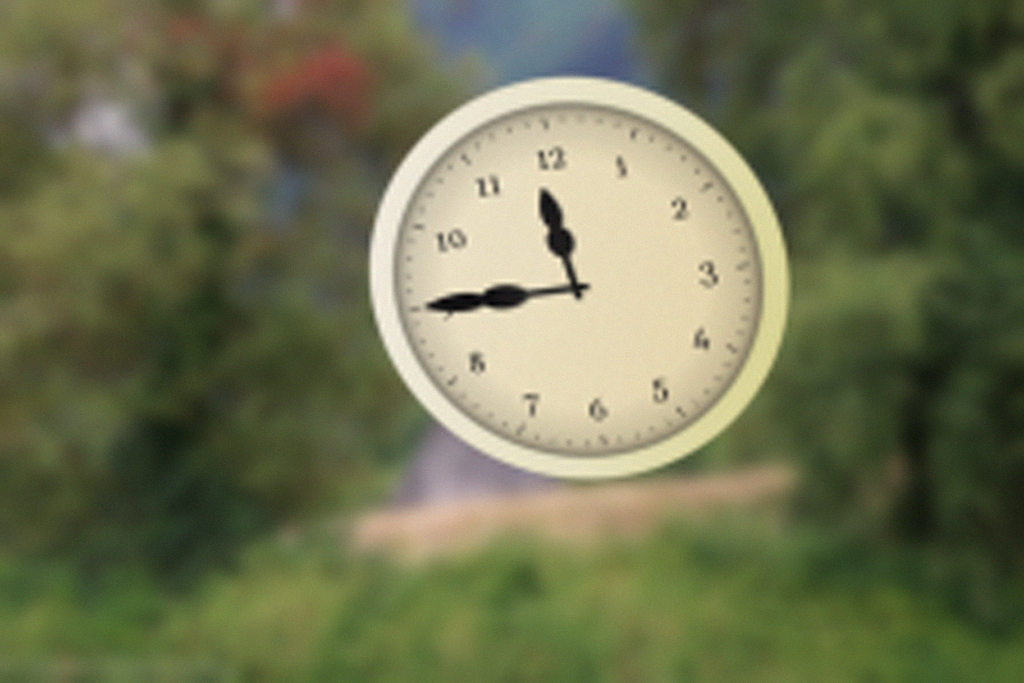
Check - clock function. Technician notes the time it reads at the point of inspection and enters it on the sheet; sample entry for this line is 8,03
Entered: 11,45
